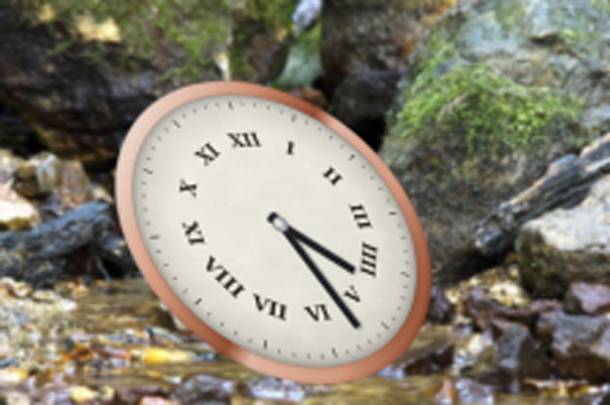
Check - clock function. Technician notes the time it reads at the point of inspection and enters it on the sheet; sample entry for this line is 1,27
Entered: 4,27
